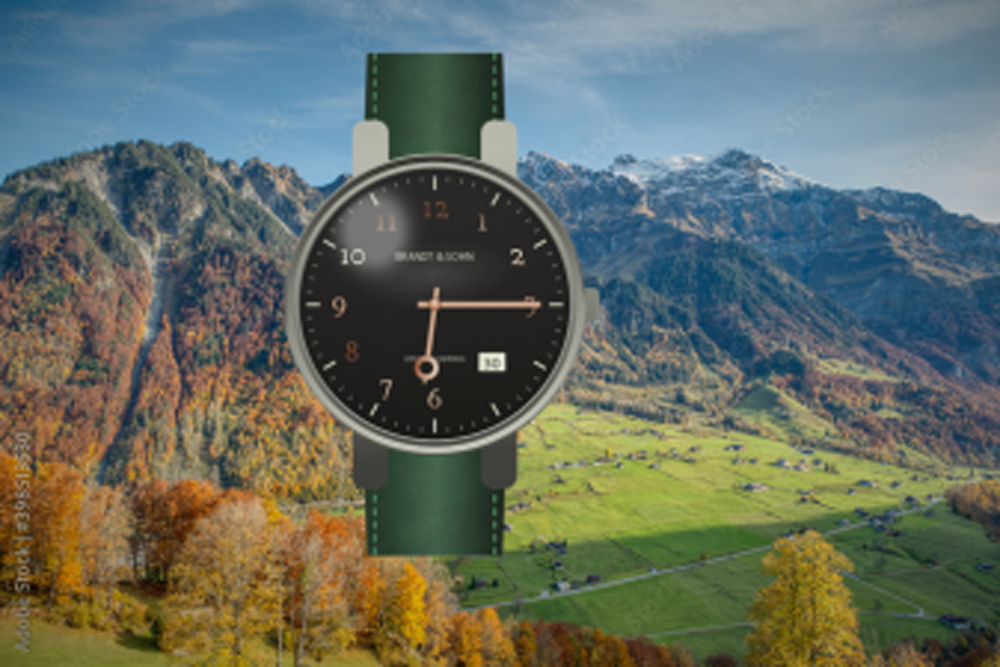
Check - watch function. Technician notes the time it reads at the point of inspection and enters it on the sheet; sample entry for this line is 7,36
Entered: 6,15
